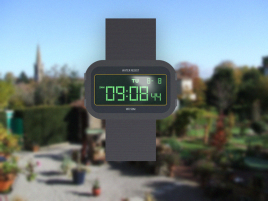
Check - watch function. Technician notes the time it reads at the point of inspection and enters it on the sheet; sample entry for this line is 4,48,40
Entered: 9,08,44
